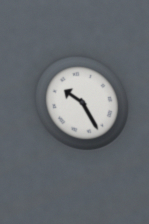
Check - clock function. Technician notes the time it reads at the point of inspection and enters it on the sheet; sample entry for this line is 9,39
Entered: 10,27
